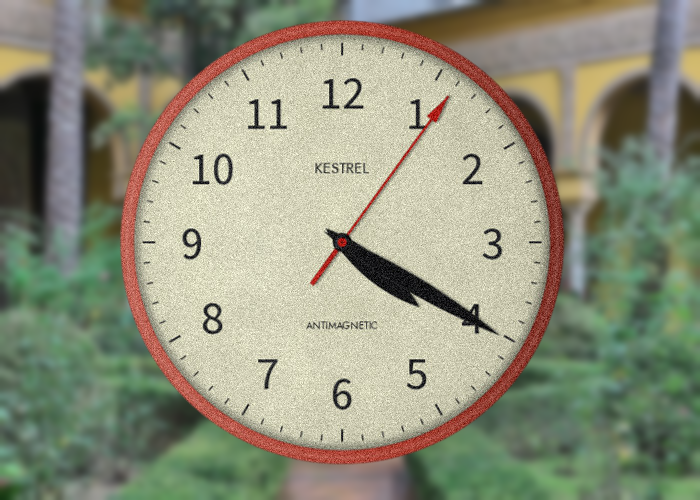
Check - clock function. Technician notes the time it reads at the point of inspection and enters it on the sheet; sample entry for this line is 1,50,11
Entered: 4,20,06
